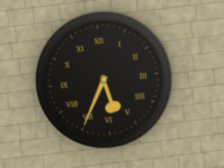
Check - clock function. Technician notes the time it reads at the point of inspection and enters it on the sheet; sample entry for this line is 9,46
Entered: 5,35
